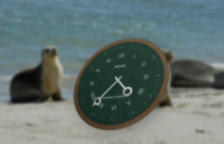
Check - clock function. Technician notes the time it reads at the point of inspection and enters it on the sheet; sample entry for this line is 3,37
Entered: 4,37
